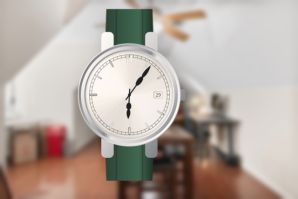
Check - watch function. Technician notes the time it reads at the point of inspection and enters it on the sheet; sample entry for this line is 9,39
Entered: 6,06
